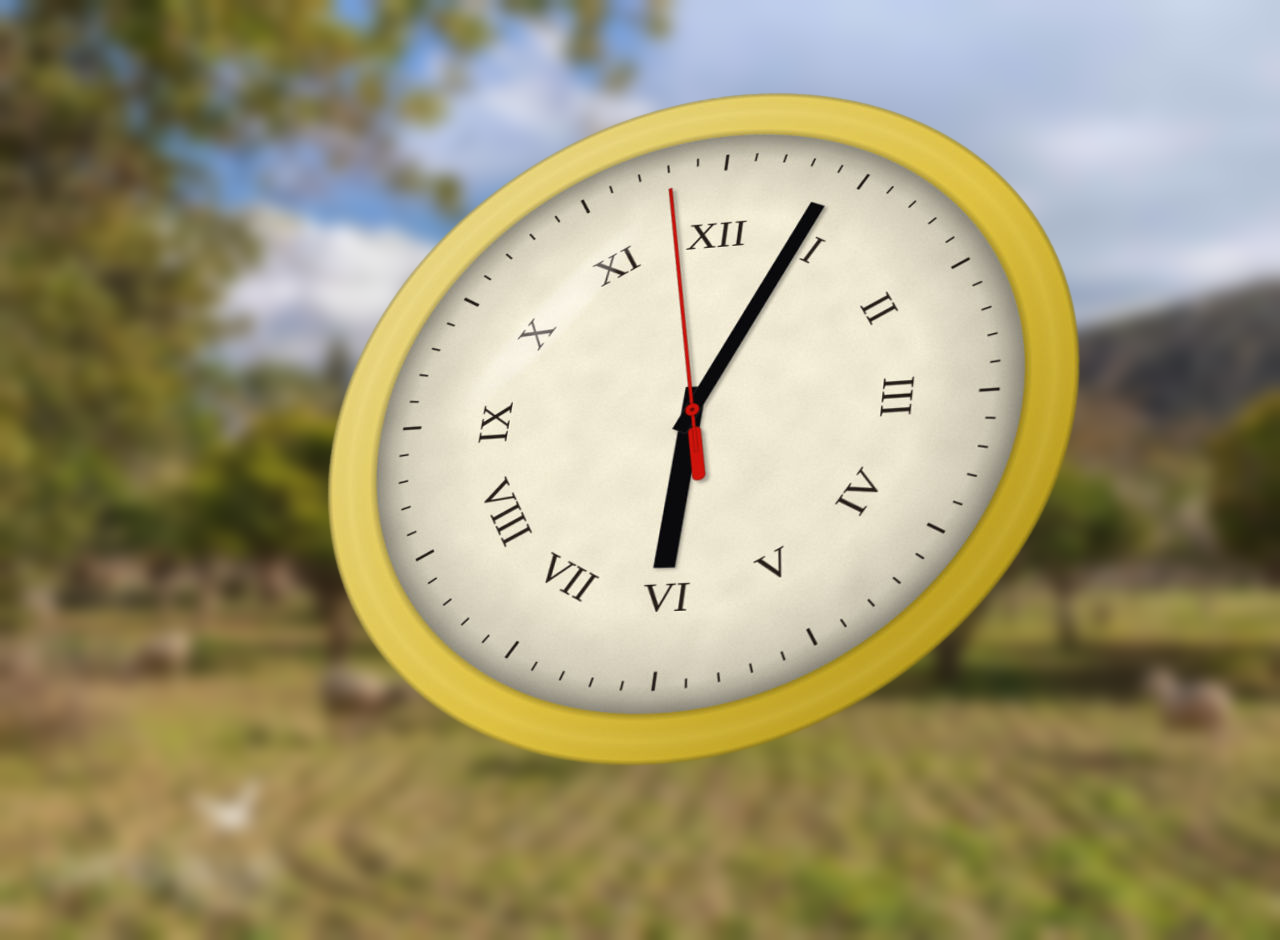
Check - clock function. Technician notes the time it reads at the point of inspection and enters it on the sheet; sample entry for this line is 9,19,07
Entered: 6,03,58
